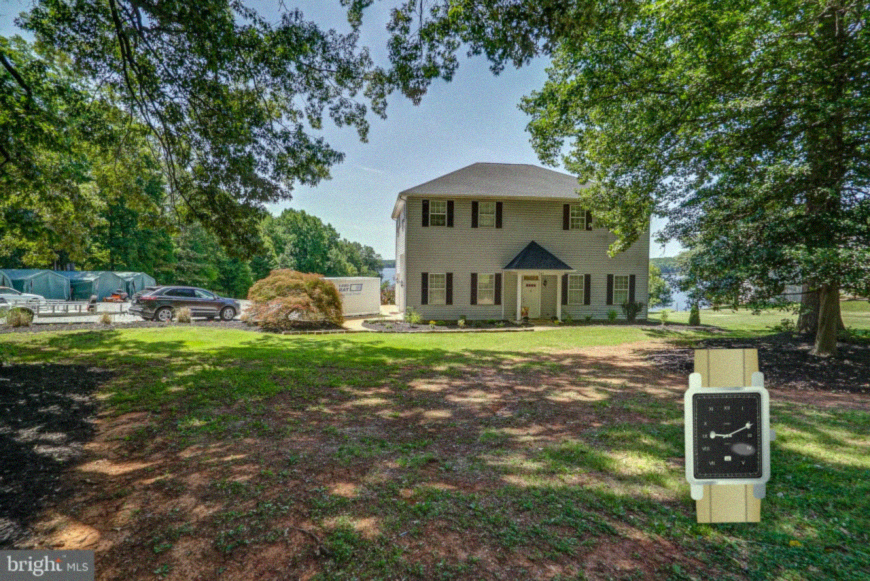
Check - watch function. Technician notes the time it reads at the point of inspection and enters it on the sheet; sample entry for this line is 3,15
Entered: 9,11
